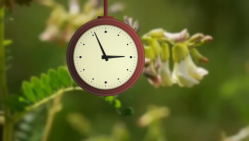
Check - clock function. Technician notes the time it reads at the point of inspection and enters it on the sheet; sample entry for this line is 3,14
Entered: 2,56
